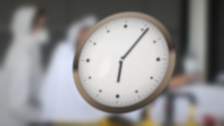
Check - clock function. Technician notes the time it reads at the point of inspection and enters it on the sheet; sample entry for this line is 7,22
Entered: 6,06
